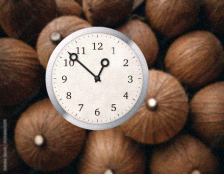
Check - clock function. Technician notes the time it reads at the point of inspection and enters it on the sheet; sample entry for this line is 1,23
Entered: 12,52
